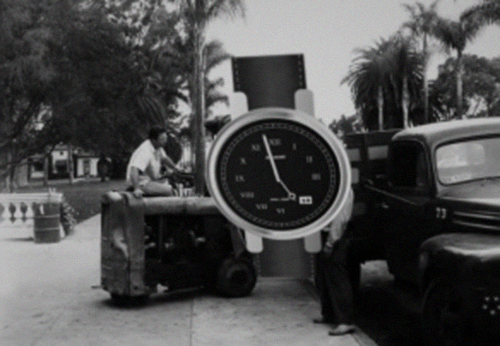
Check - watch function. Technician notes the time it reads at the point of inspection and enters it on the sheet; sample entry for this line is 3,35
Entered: 4,58
